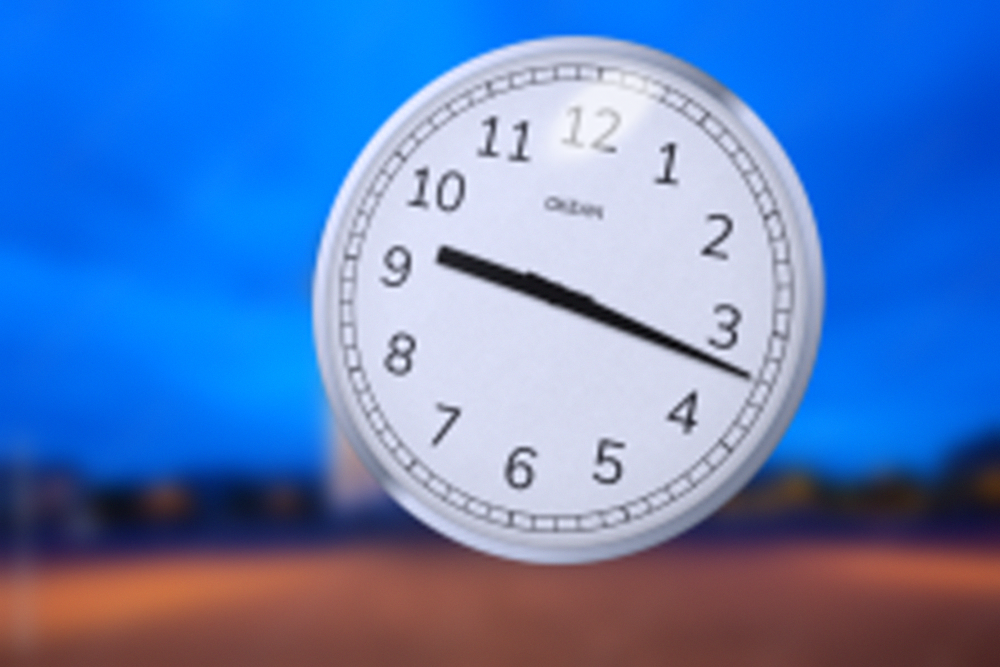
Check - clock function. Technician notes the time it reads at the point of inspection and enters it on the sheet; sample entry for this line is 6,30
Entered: 9,17
